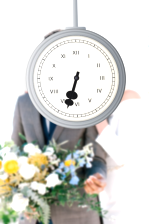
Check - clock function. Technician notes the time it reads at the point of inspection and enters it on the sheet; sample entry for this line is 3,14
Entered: 6,33
